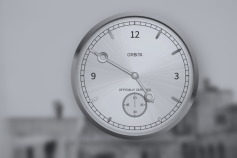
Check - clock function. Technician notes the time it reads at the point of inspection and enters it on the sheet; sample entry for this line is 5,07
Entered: 4,50
